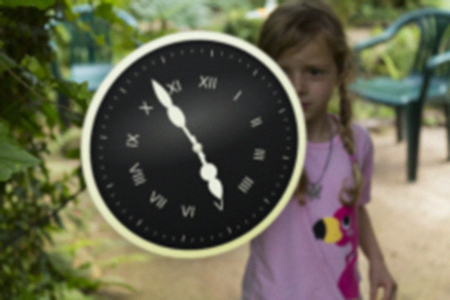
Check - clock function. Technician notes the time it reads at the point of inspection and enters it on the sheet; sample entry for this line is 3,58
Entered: 4,53
